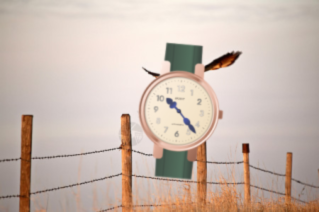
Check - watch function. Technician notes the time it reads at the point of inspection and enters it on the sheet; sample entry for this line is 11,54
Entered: 10,23
